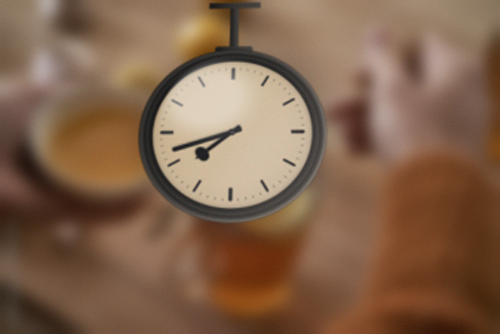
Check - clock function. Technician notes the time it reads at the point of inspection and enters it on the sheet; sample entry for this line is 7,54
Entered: 7,42
